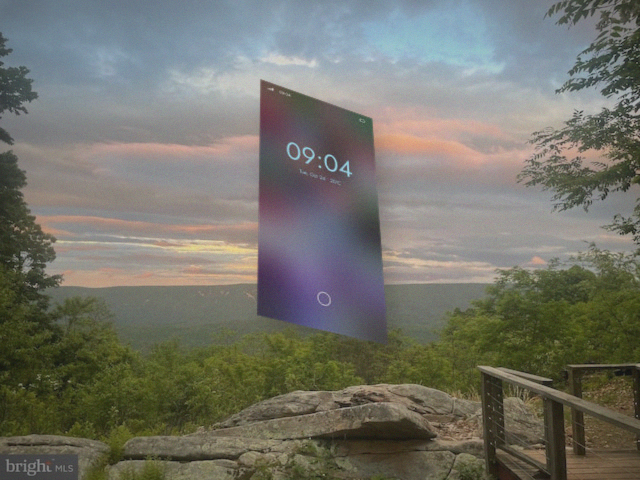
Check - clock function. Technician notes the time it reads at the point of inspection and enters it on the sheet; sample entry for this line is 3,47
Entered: 9,04
